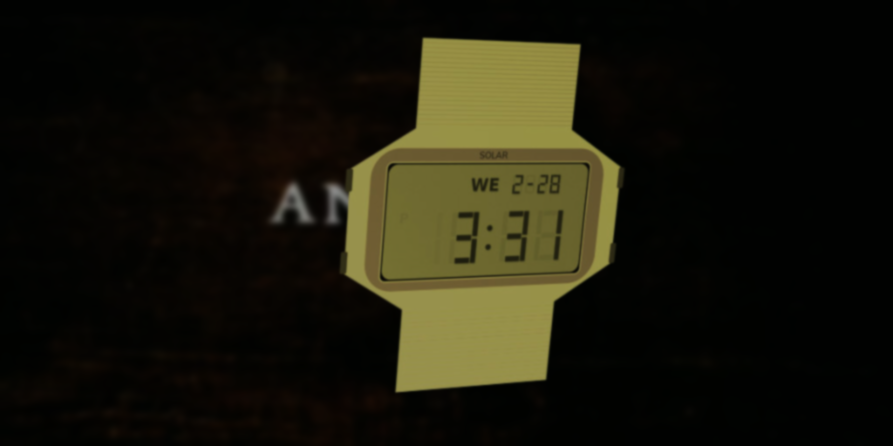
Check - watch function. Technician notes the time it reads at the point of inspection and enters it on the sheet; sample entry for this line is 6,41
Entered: 3,31
